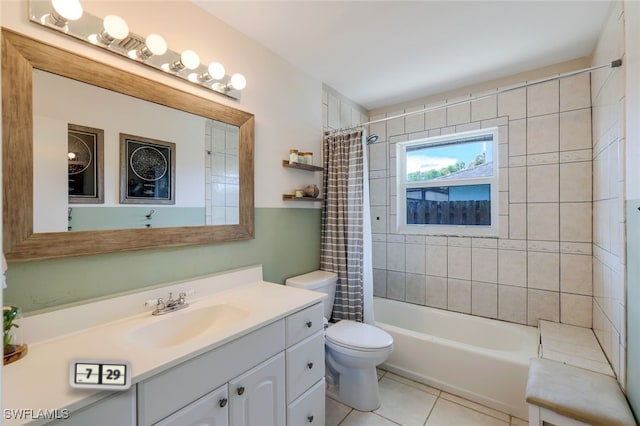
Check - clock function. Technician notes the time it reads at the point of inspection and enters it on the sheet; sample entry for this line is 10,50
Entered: 7,29
